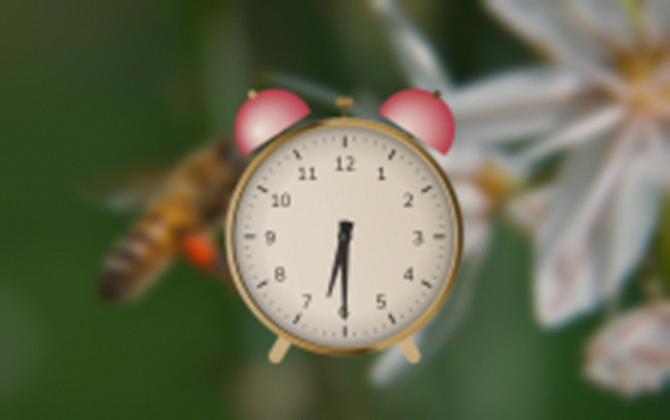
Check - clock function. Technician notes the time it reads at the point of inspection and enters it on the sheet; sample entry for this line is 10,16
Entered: 6,30
